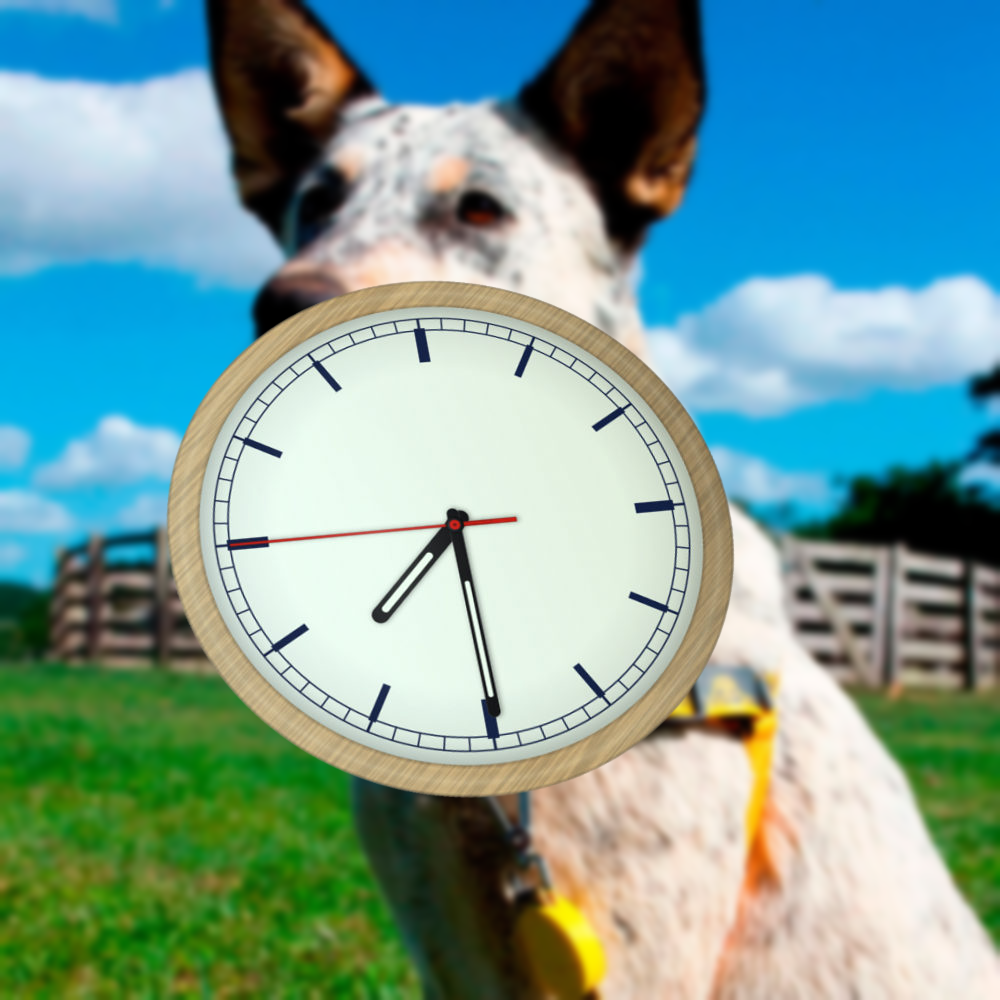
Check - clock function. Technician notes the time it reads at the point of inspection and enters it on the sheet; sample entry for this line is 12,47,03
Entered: 7,29,45
